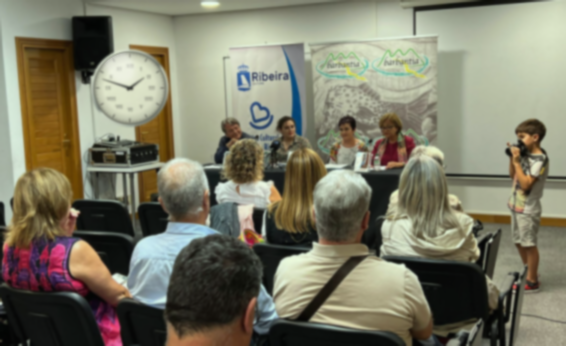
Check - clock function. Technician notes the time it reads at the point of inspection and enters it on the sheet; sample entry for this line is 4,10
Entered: 1,48
